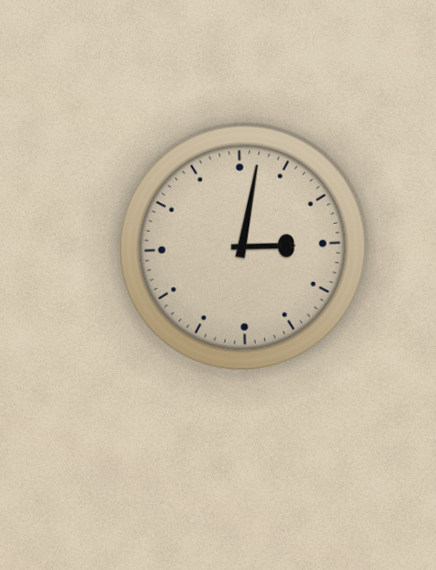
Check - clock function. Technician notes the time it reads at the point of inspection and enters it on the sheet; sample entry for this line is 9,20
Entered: 3,02
